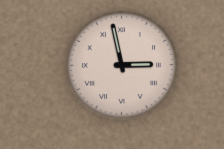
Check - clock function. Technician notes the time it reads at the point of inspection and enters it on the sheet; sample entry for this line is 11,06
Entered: 2,58
